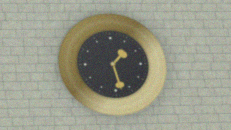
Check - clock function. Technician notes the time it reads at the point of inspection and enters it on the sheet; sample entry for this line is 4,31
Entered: 1,28
